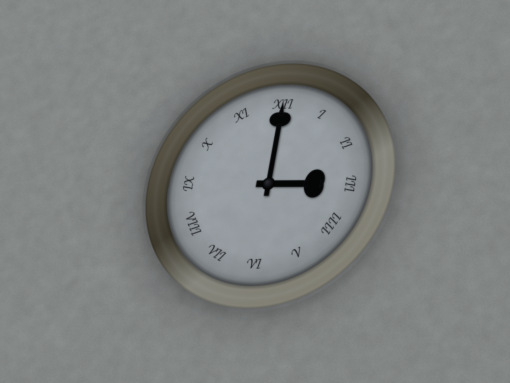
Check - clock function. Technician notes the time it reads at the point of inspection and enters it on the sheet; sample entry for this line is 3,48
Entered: 3,00
